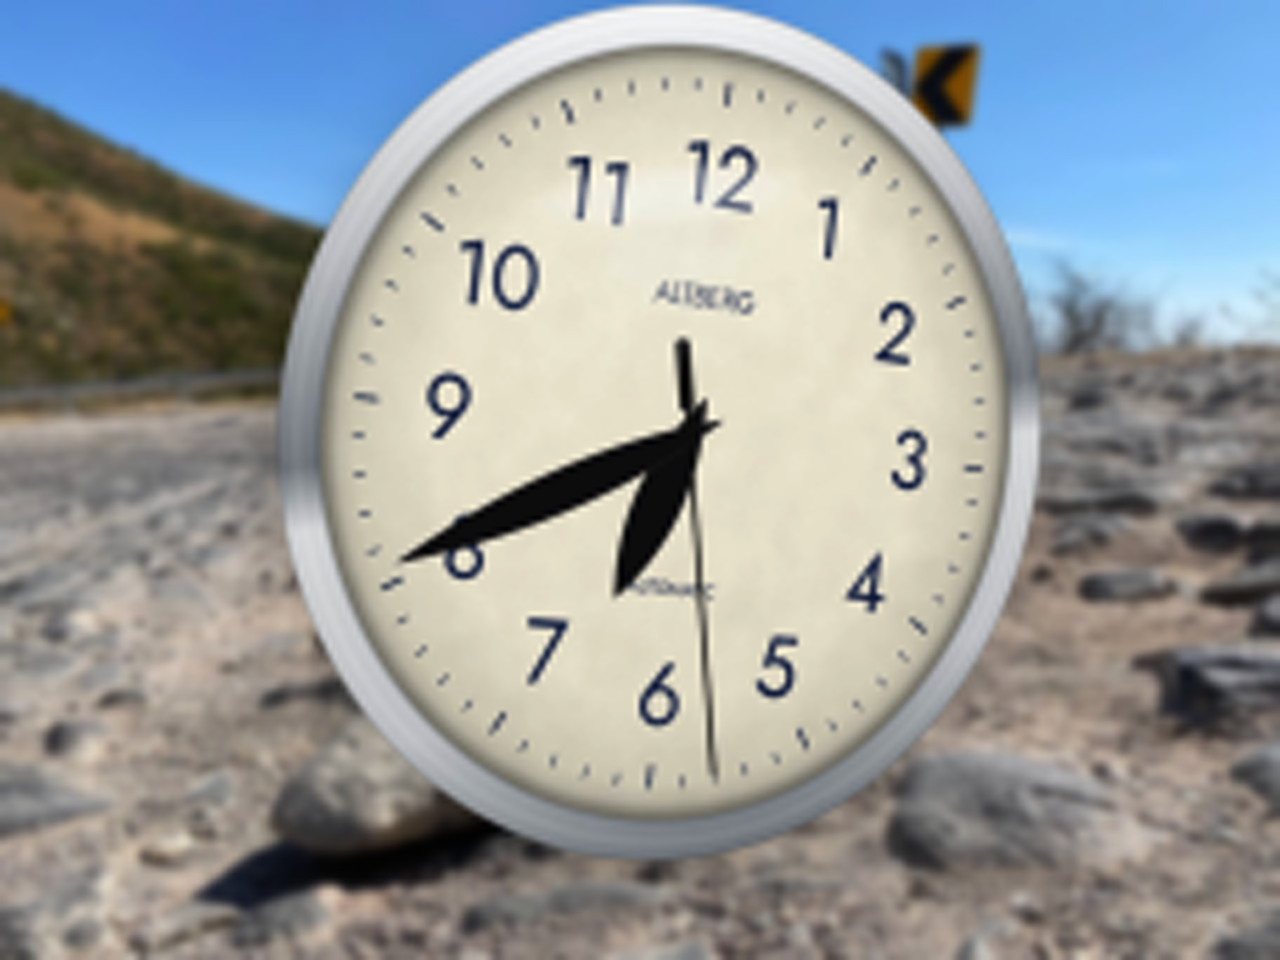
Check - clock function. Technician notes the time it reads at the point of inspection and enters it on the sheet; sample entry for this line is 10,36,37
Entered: 6,40,28
